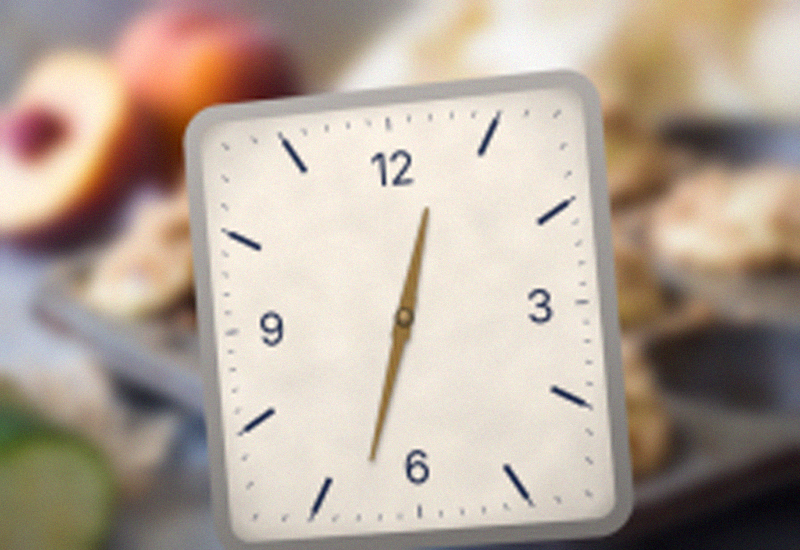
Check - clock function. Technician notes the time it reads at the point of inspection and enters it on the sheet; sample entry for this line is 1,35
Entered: 12,33
